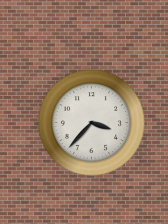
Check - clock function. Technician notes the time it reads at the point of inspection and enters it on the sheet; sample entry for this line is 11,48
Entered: 3,37
